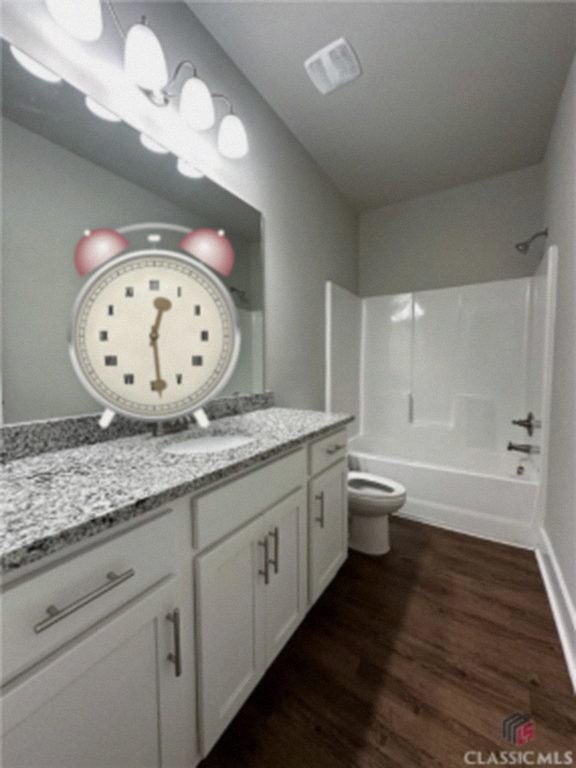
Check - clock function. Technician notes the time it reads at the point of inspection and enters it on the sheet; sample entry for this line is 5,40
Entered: 12,29
